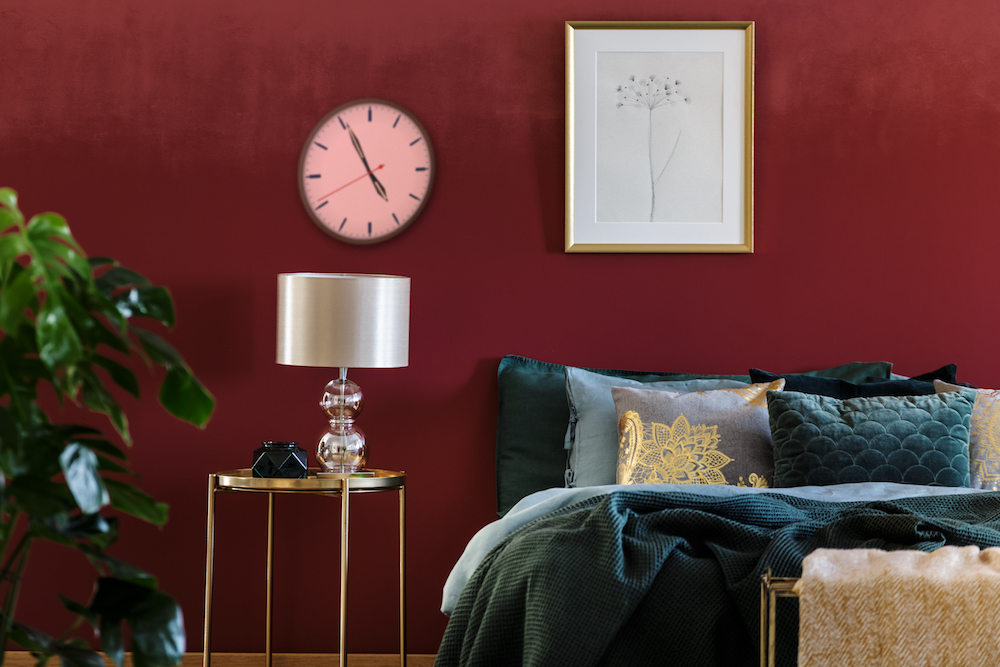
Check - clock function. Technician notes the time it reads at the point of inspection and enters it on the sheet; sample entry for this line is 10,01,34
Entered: 4,55,41
